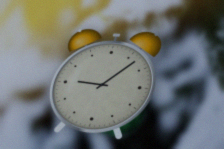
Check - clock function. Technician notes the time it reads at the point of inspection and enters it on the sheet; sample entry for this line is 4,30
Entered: 9,07
